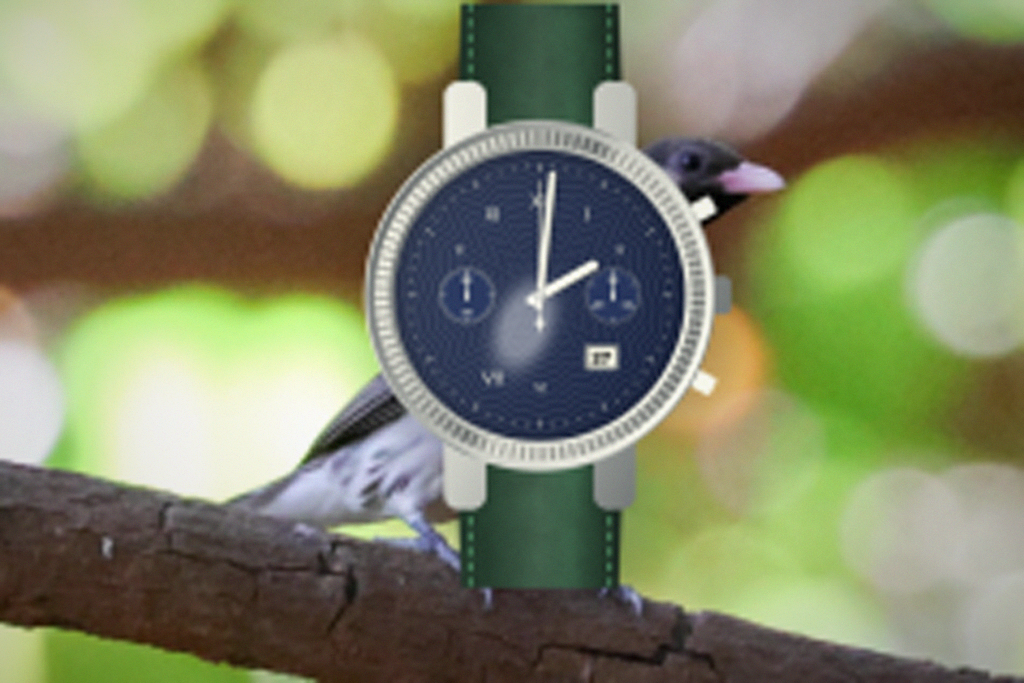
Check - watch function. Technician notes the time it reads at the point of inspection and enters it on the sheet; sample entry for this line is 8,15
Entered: 2,01
